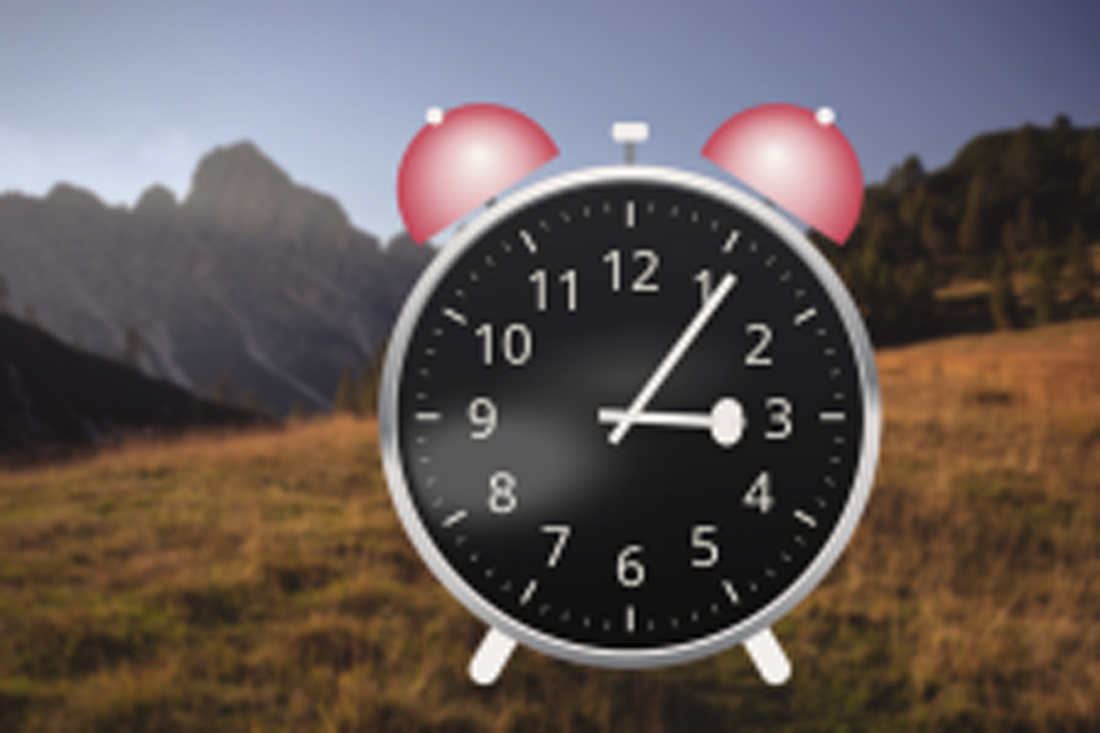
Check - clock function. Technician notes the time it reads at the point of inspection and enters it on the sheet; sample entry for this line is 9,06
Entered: 3,06
